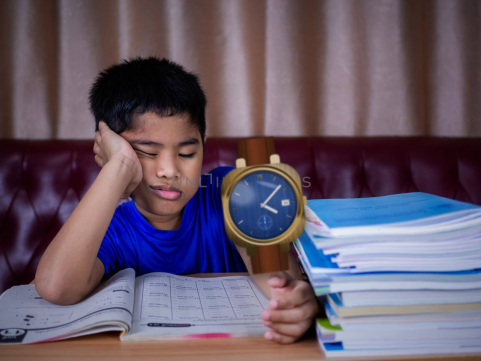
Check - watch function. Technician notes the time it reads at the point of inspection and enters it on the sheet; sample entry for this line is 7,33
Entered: 4,08
